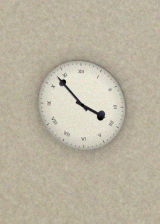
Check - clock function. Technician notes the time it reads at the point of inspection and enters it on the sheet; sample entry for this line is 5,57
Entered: 3,53
